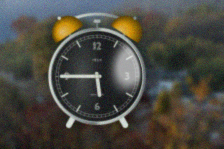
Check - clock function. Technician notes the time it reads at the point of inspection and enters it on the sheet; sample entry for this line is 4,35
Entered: 5,45
